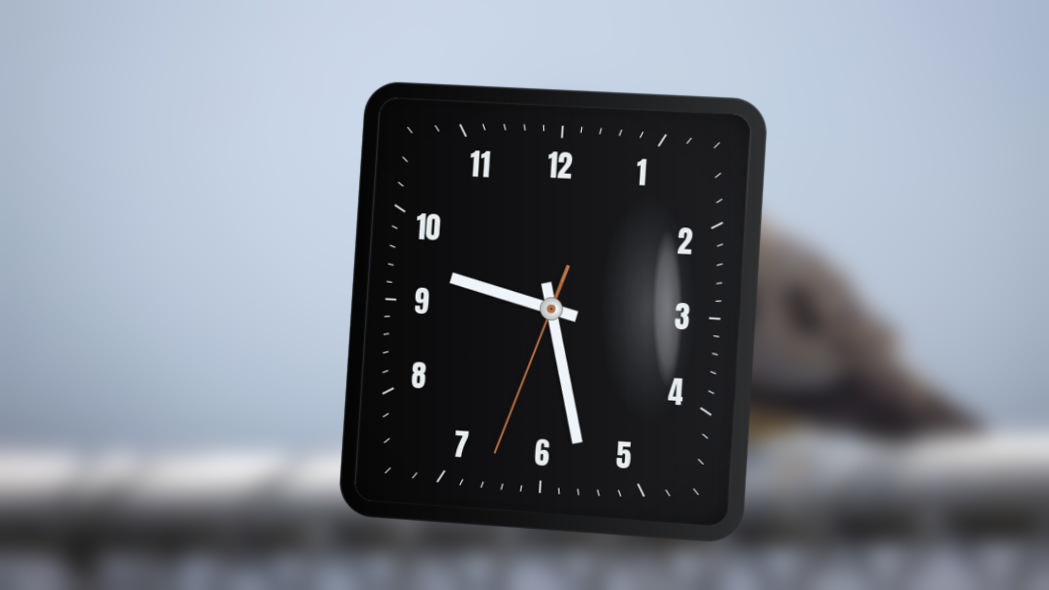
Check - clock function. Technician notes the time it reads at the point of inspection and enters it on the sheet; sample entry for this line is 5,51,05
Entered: 9,27,33
